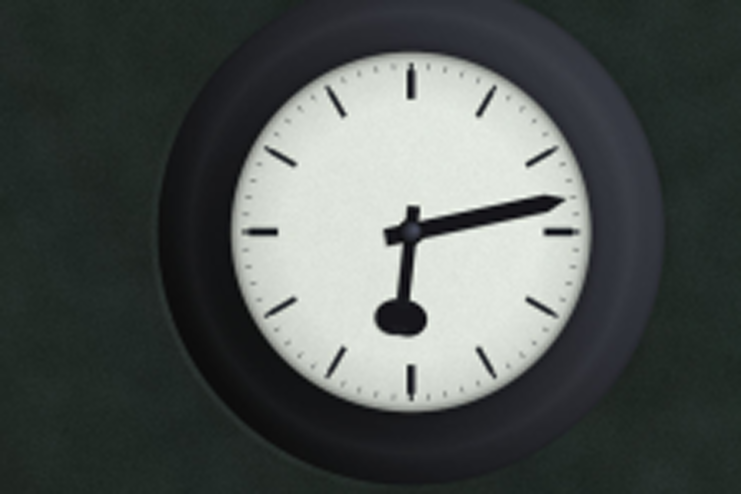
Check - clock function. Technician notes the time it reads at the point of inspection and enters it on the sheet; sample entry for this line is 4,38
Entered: 6,13
